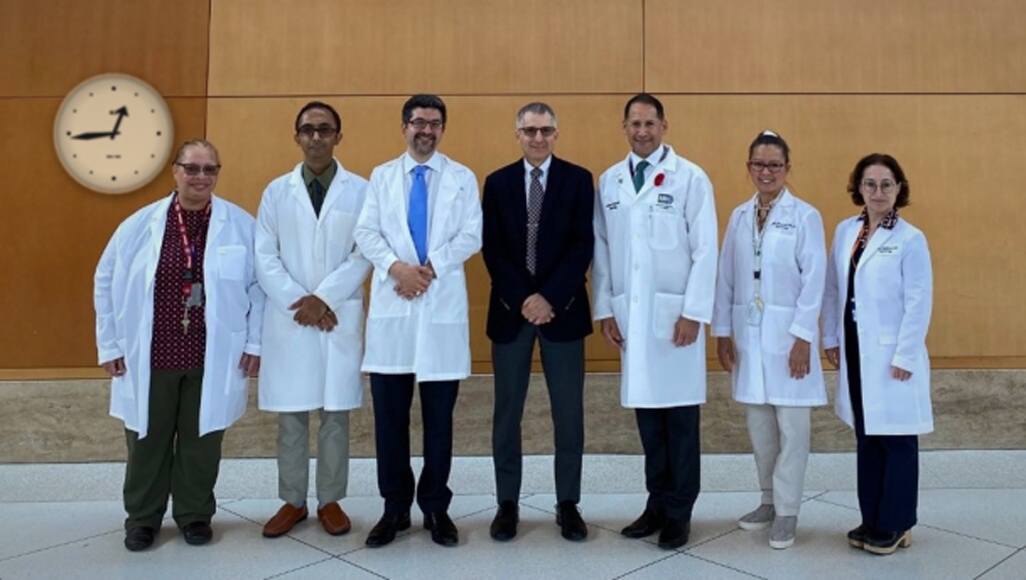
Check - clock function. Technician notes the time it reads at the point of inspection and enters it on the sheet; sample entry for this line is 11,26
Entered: 12,44
